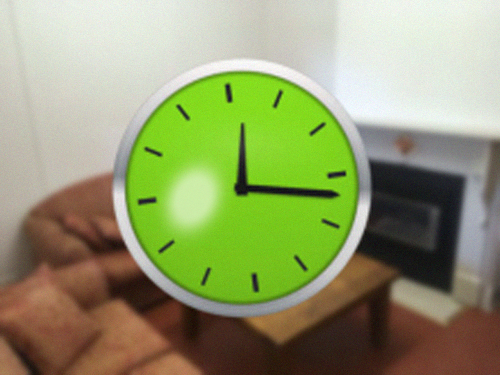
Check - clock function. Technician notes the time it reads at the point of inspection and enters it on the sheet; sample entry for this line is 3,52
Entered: 12,17
